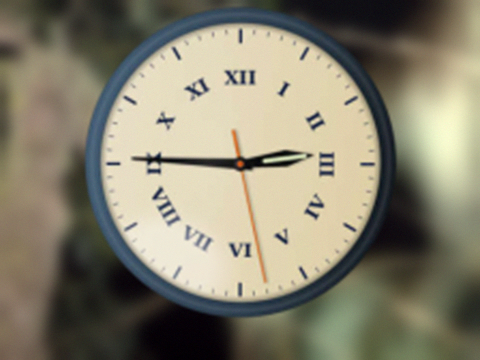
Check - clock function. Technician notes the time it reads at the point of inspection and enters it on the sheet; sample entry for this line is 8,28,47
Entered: 2,45,28
